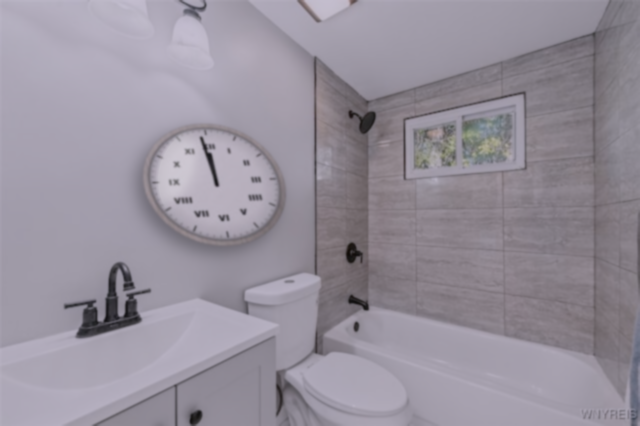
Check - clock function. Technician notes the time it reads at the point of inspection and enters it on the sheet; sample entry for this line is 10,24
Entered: 11,59
